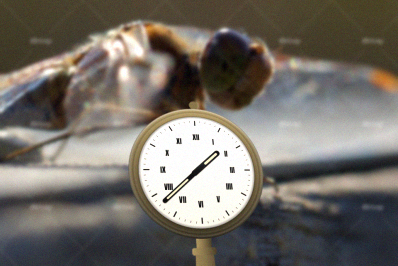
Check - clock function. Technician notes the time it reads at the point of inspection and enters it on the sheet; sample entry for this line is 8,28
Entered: 1,38
